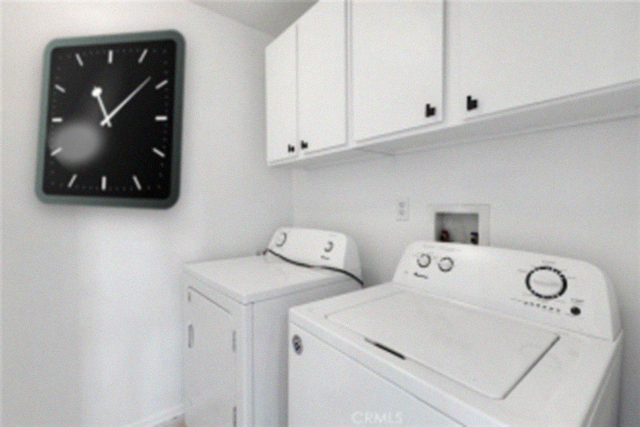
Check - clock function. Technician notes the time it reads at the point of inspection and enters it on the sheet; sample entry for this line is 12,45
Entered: 11,08
